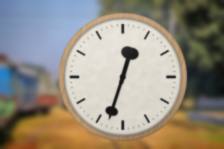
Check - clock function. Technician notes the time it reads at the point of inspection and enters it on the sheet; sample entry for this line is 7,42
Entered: 12,33
